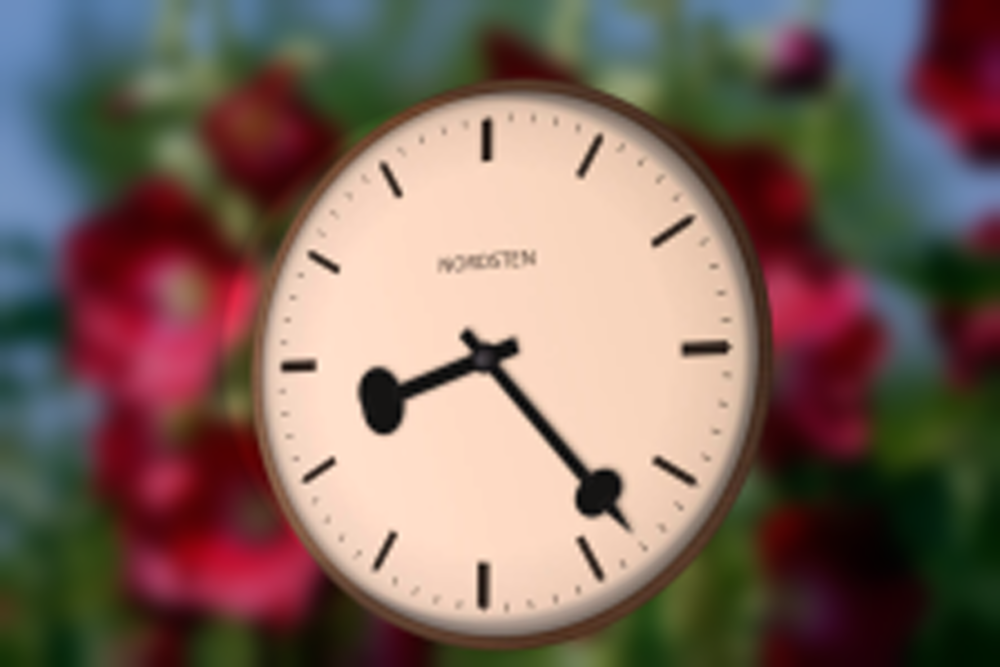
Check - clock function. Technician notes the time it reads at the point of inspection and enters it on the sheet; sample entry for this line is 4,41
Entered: 8,23
